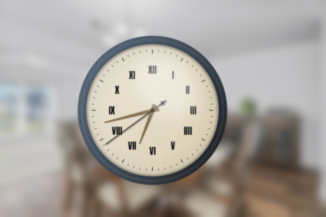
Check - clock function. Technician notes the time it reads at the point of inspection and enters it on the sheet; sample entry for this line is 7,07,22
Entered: 6,42,39
